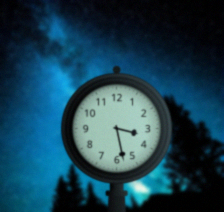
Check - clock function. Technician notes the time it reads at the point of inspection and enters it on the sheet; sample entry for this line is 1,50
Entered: 3,28
